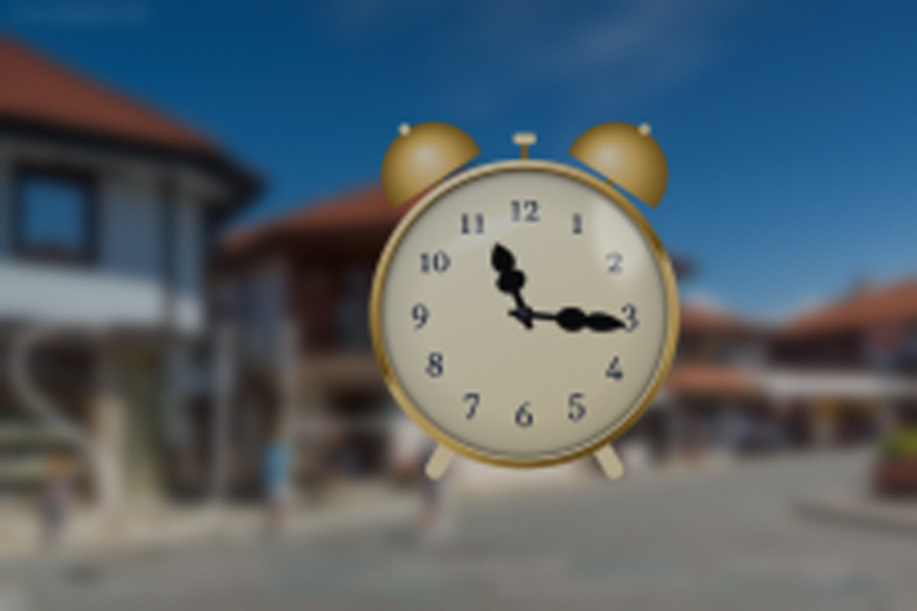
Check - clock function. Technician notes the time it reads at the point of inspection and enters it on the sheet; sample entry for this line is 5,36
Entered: 11,16
